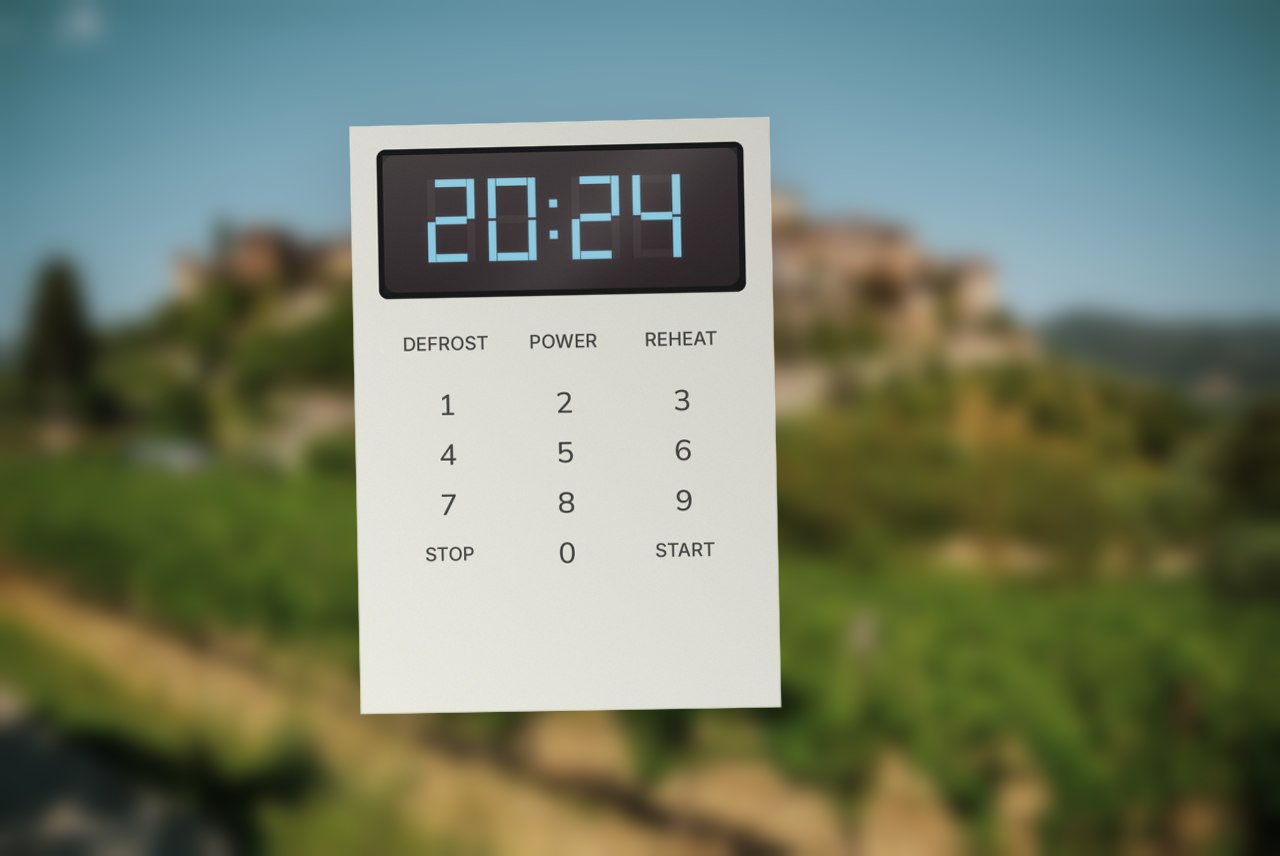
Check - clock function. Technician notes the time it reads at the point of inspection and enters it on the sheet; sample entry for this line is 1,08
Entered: 20,24
